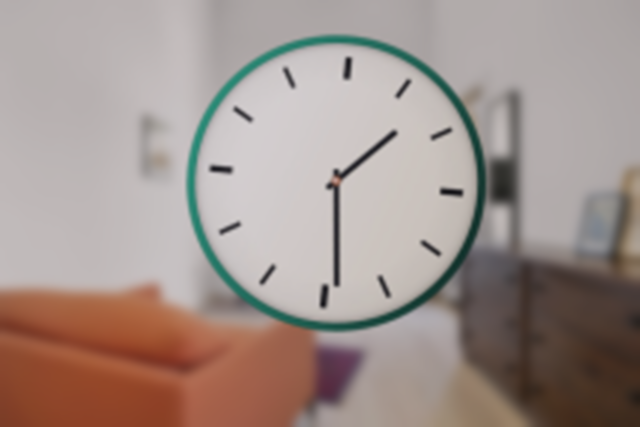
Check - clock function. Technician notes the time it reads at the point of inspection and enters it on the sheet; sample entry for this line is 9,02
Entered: 1,29
